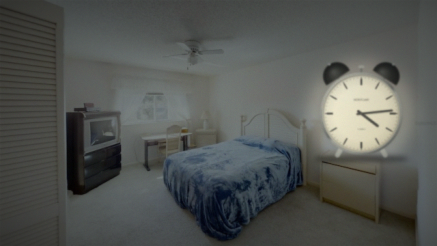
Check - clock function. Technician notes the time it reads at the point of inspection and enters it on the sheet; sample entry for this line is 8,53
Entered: 4,14
